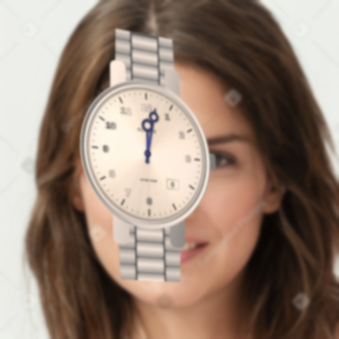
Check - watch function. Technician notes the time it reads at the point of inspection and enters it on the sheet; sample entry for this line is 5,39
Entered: 12,02
